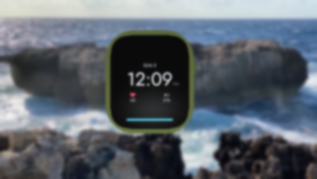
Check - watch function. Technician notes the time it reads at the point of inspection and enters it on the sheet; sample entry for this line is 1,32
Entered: 12,09
